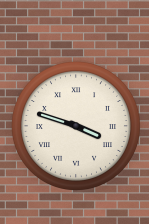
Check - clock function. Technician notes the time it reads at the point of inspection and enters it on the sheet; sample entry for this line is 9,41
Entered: 3,48
